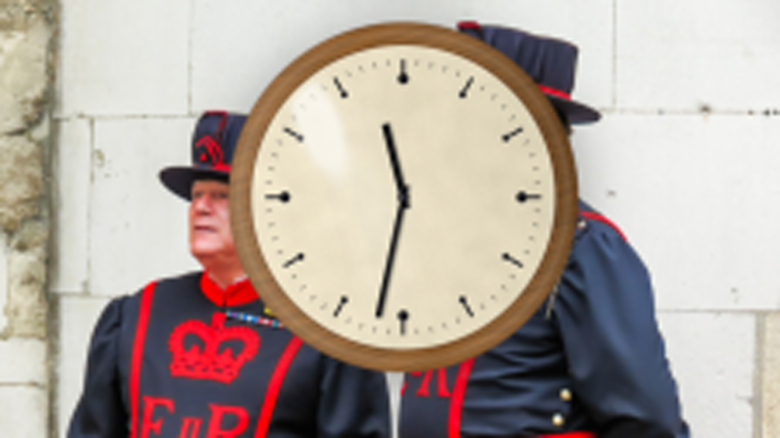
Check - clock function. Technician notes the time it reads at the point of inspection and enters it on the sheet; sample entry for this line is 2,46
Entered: 11,32
